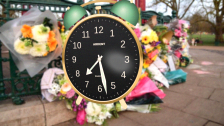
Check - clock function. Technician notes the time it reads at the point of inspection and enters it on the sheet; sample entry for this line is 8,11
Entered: 7,28
